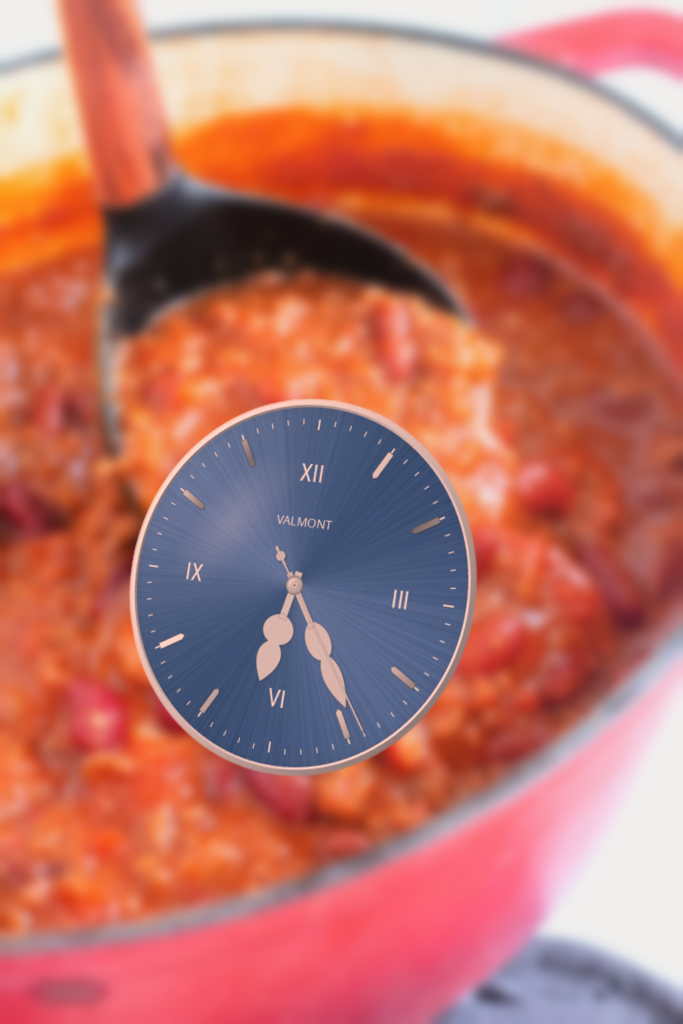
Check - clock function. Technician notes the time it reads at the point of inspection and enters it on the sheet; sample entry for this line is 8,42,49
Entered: 6,24,24
